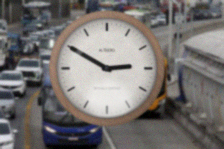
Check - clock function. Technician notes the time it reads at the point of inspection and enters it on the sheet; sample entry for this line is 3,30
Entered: 2,50
